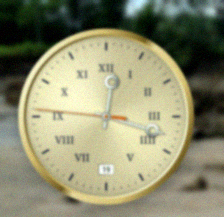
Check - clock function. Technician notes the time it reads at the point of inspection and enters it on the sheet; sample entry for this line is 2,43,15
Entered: 12,17,46
